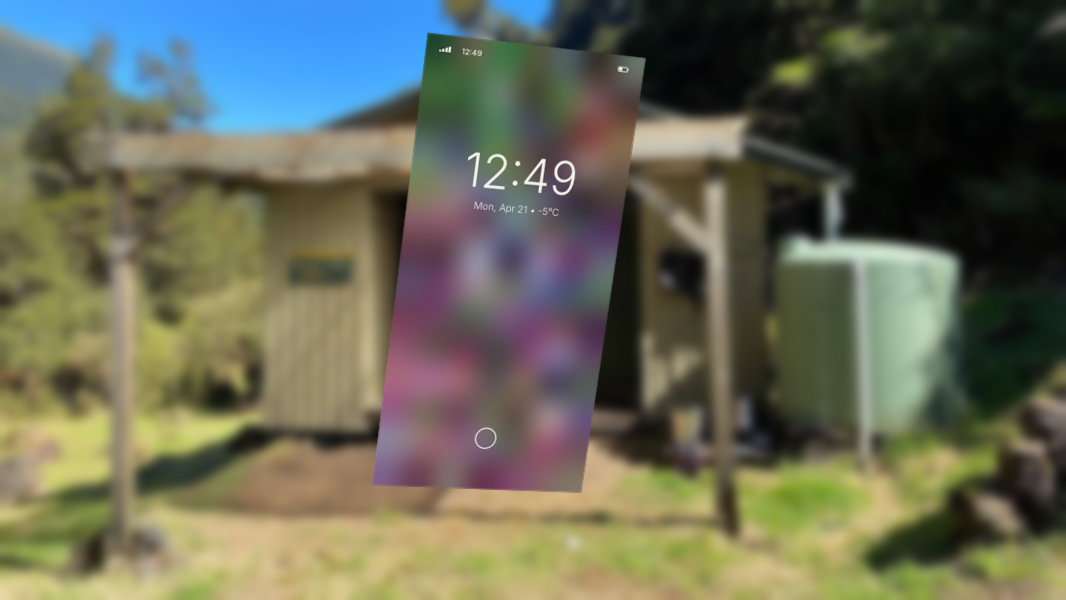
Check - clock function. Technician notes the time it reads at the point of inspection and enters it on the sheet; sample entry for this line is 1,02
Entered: 12,49
